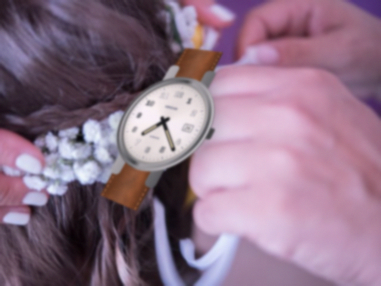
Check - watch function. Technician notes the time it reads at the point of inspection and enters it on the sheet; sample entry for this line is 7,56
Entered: 7,22
